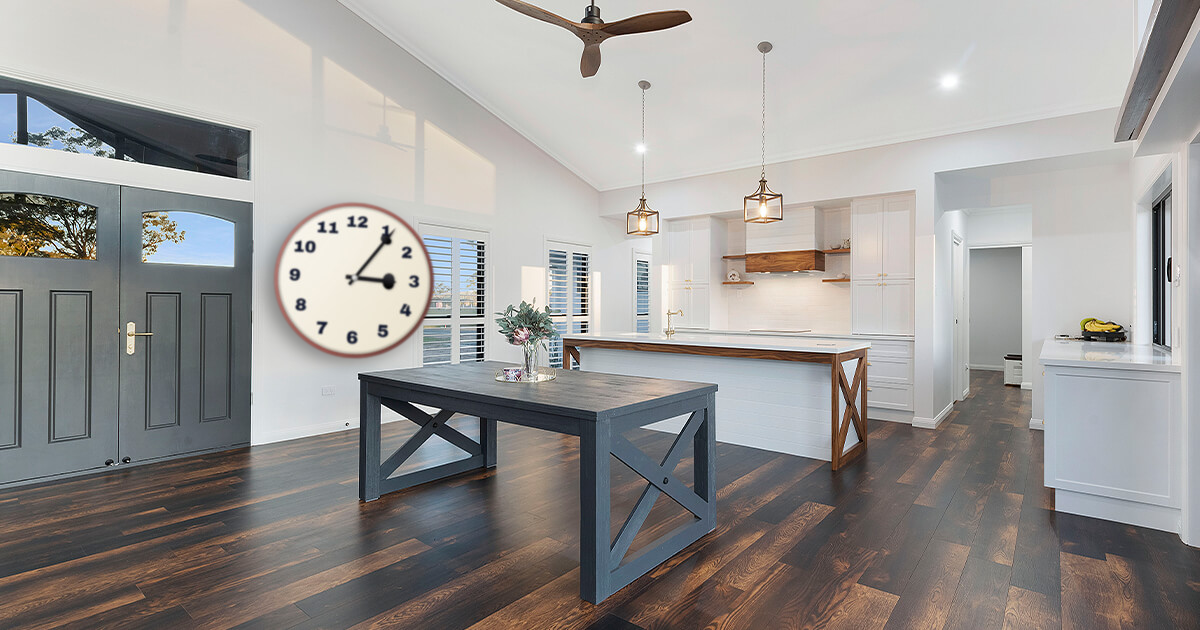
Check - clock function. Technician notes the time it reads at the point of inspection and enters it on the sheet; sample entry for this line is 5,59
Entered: 3,06
